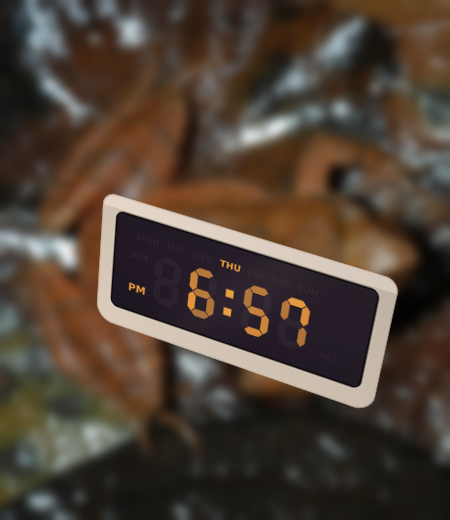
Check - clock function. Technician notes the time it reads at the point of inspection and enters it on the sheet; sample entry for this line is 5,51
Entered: 6,57
